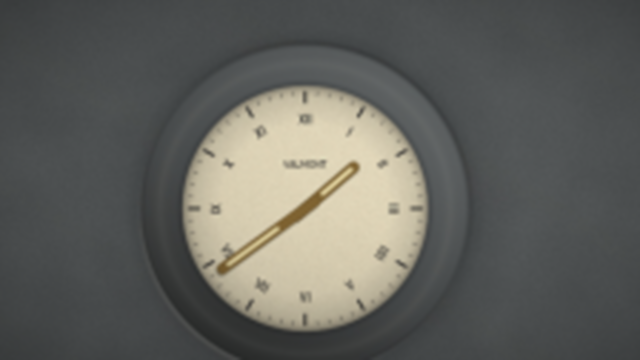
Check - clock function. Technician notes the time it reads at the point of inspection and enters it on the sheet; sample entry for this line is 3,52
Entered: 1,39
